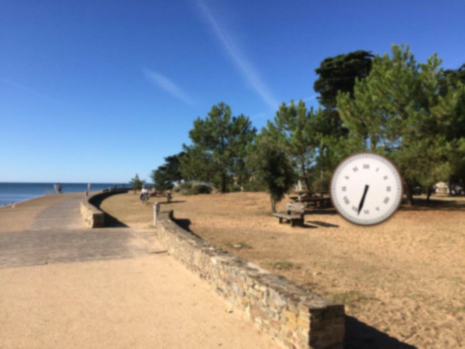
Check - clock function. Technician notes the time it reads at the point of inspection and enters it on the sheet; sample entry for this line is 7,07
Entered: 6,33
